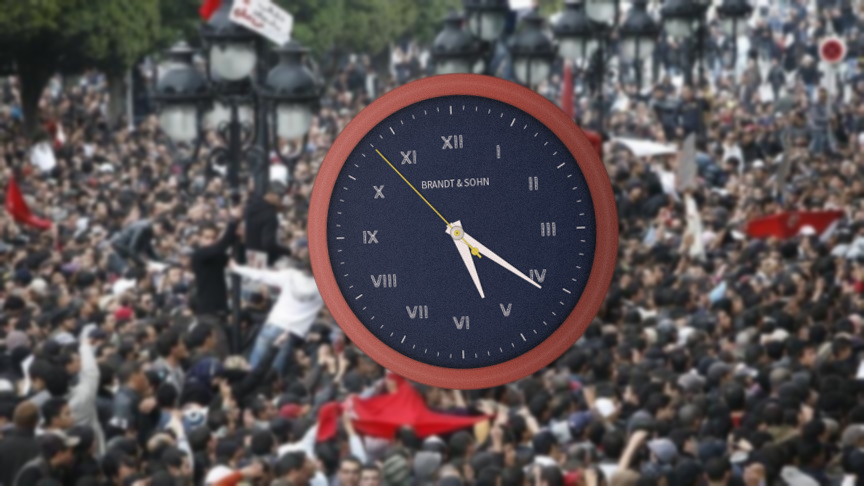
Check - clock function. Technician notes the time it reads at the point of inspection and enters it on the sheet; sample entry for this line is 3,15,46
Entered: 5,20,53
